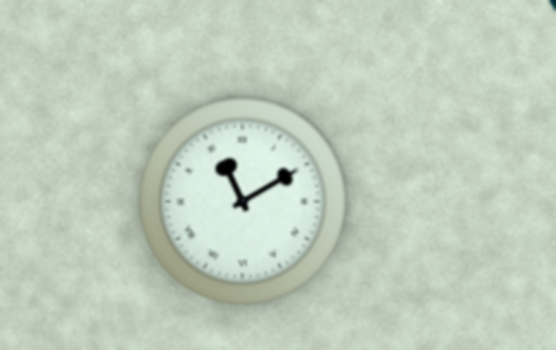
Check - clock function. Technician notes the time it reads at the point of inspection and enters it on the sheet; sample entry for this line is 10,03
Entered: 11,10
